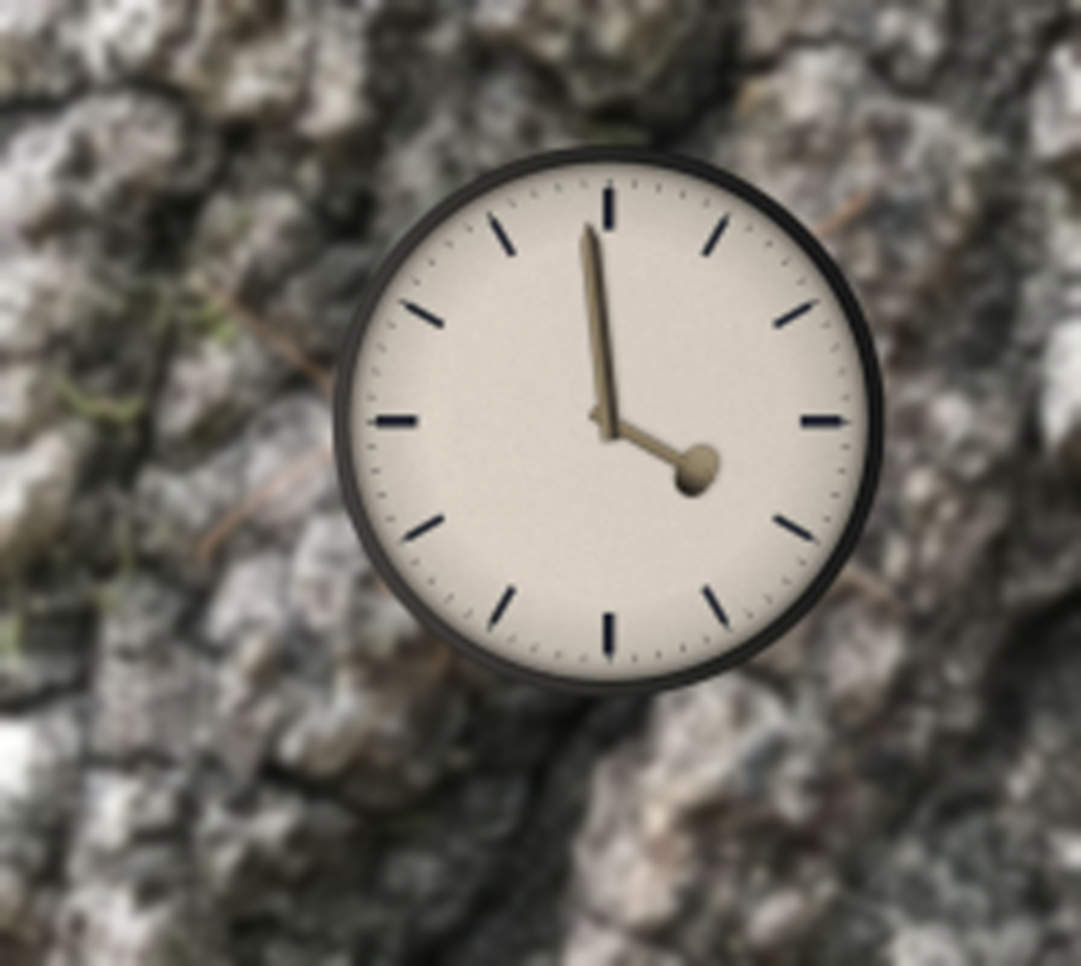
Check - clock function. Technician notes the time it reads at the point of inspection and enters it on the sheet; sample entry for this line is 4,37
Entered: 3,59
